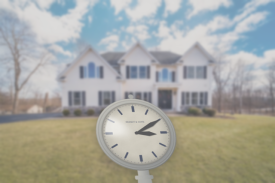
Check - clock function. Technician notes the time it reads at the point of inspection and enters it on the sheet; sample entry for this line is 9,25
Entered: 3,10
